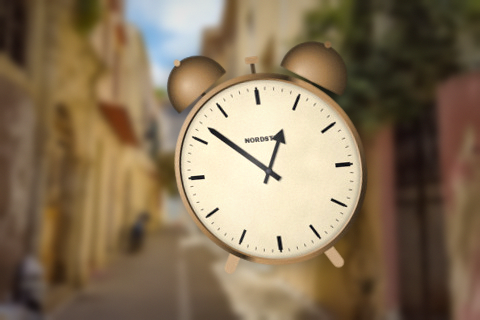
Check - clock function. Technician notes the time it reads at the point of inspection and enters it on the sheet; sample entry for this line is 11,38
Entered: 12,52
